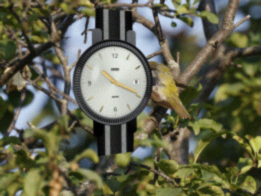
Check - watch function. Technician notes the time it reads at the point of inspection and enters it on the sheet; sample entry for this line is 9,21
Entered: 10,19
